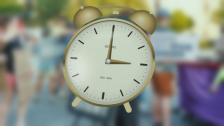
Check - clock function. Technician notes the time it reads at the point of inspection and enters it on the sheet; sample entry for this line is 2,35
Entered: 3,00
